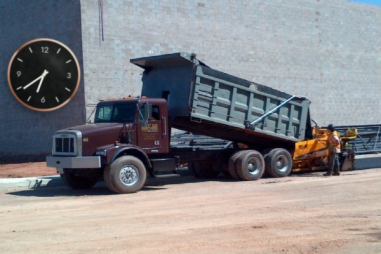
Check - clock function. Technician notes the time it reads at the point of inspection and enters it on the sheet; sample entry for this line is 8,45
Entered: 6,39
